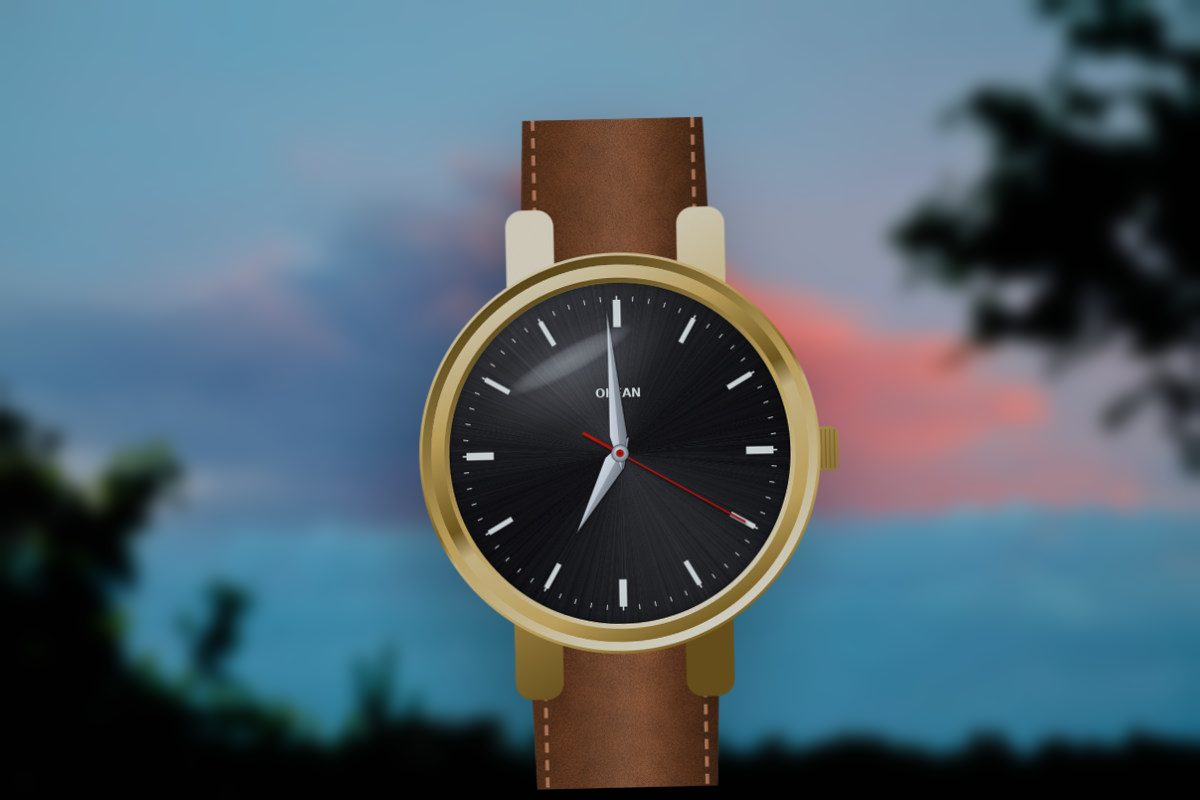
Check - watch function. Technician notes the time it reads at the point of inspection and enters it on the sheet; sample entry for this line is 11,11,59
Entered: 6,59,20
